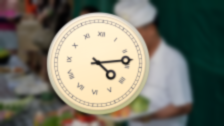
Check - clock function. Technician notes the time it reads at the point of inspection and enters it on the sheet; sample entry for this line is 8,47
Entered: 4,13
